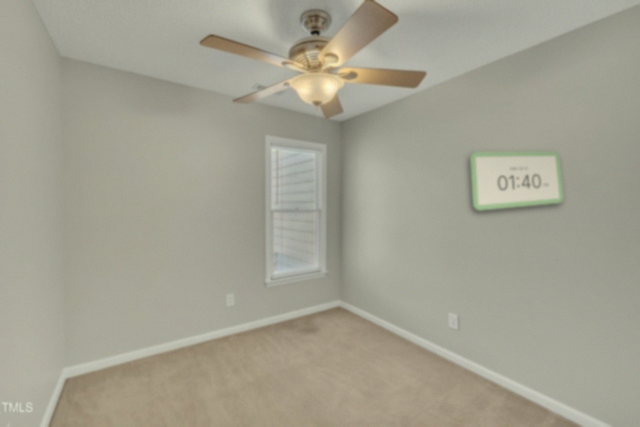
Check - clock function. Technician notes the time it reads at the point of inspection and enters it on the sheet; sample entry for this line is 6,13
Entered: 1,40
